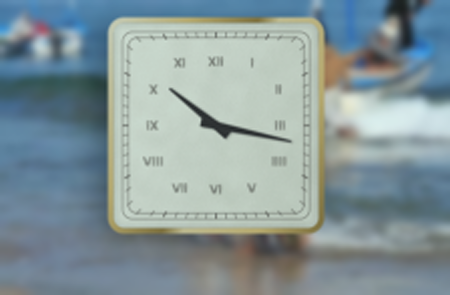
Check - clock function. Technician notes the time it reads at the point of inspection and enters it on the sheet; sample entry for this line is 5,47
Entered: 10,17
